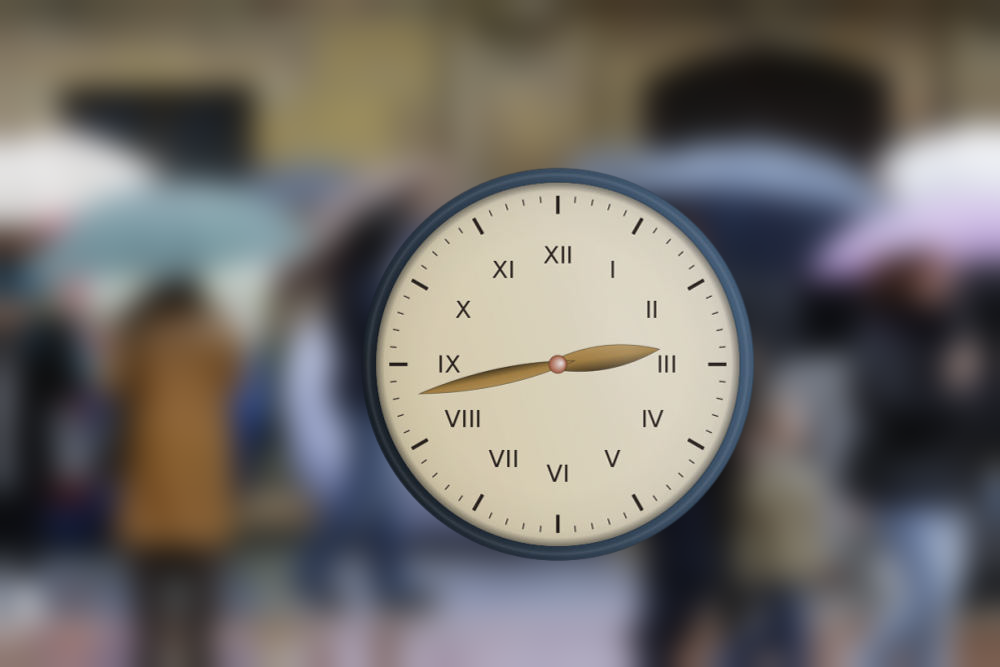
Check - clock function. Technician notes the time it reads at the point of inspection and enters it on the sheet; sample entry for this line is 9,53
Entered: 2,43
